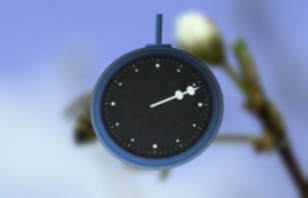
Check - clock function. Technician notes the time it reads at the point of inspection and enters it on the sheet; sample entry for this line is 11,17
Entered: 2,11
